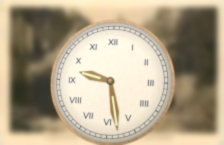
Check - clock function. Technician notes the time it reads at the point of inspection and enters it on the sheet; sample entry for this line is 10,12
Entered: 9,28
